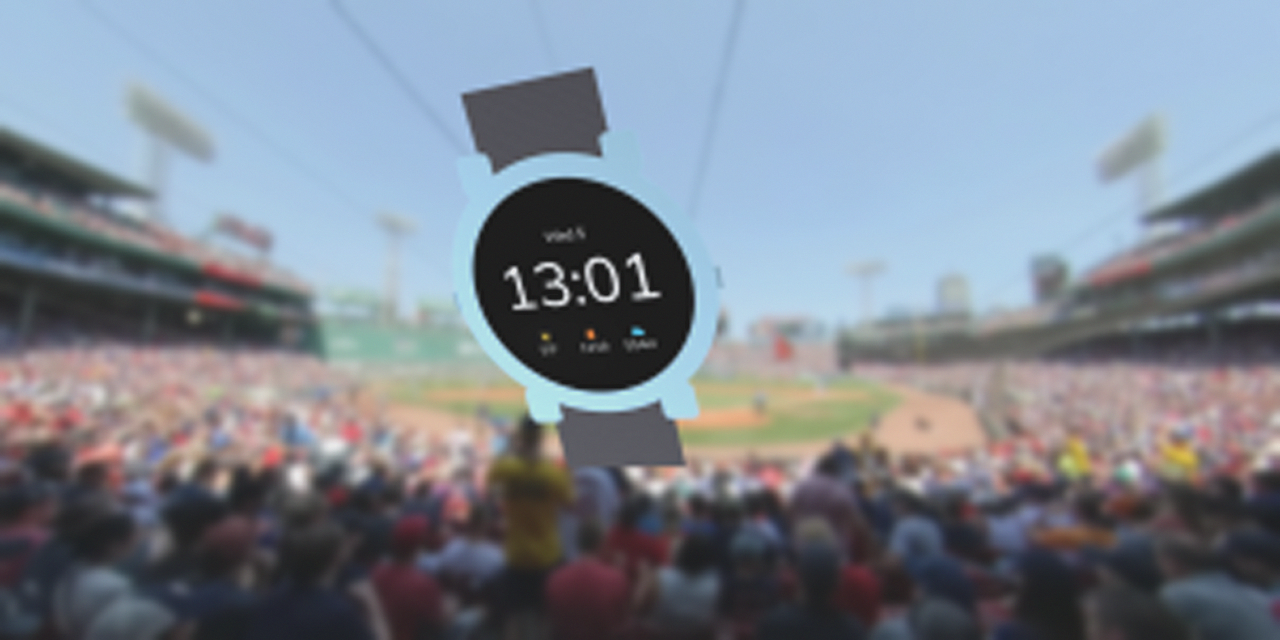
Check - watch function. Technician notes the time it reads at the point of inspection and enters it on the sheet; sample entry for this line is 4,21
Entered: 13,01
